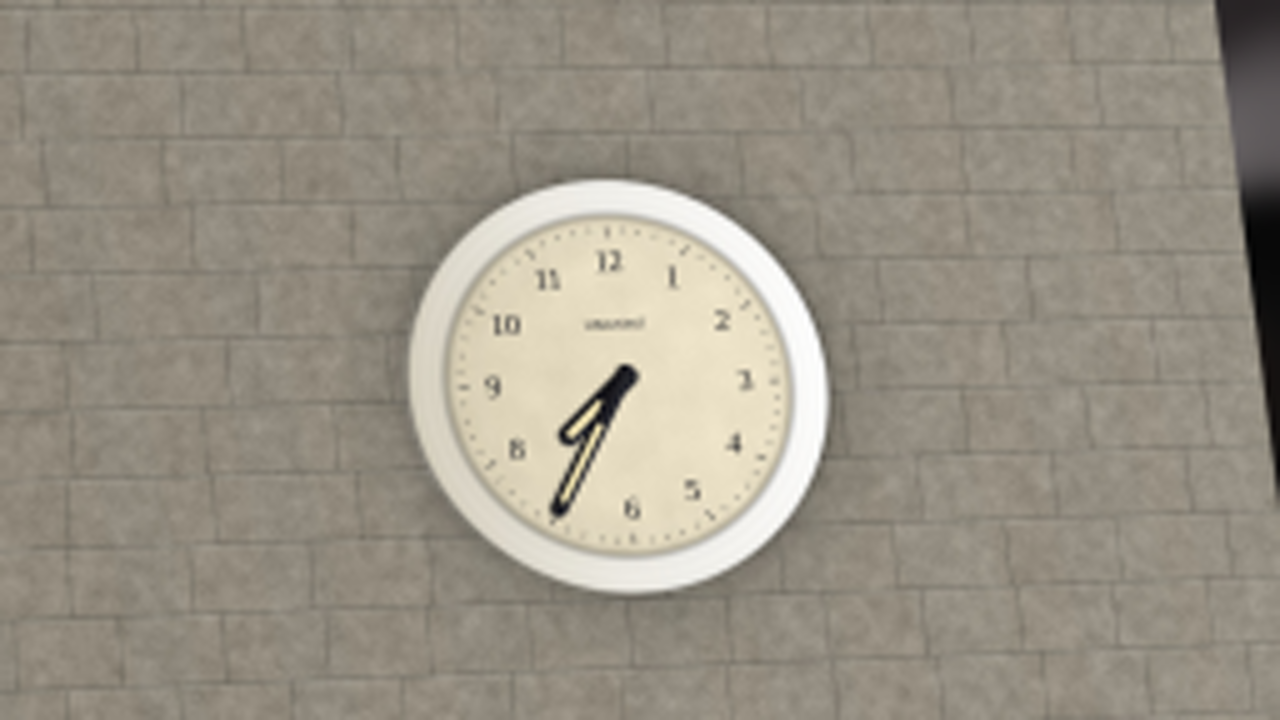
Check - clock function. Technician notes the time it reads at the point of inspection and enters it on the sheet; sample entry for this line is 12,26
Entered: 7,35
